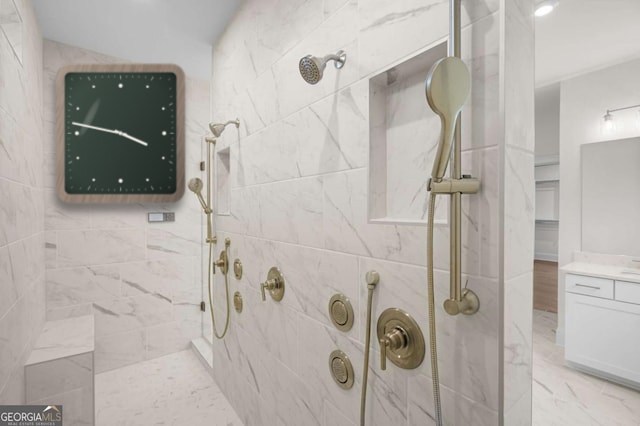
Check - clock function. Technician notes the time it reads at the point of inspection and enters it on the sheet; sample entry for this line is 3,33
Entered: 3,47
